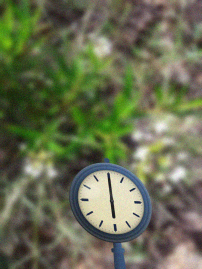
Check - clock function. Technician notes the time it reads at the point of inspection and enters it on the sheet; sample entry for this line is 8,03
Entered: 6,00
